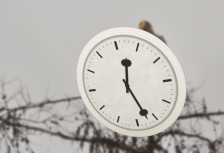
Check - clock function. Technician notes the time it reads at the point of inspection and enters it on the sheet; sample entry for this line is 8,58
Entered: 12,27
